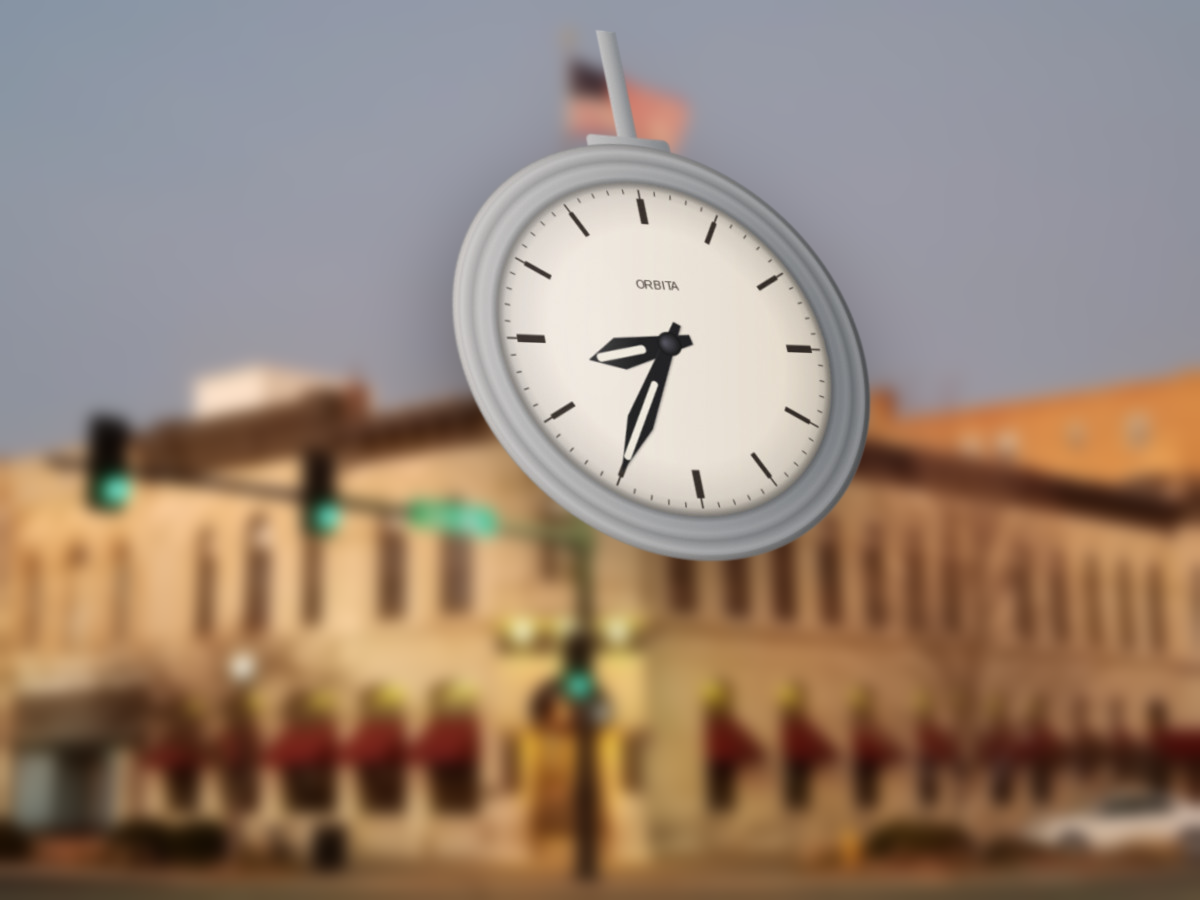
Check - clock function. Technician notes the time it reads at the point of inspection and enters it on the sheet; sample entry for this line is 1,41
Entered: 8,35
